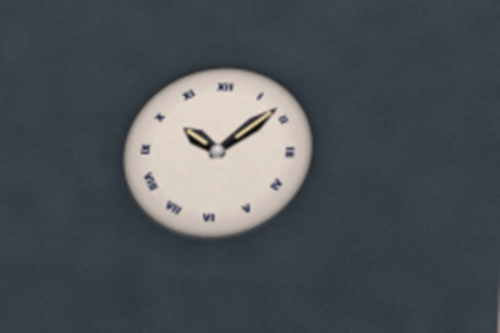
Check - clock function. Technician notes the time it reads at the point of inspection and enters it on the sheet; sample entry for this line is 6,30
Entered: 10,08
